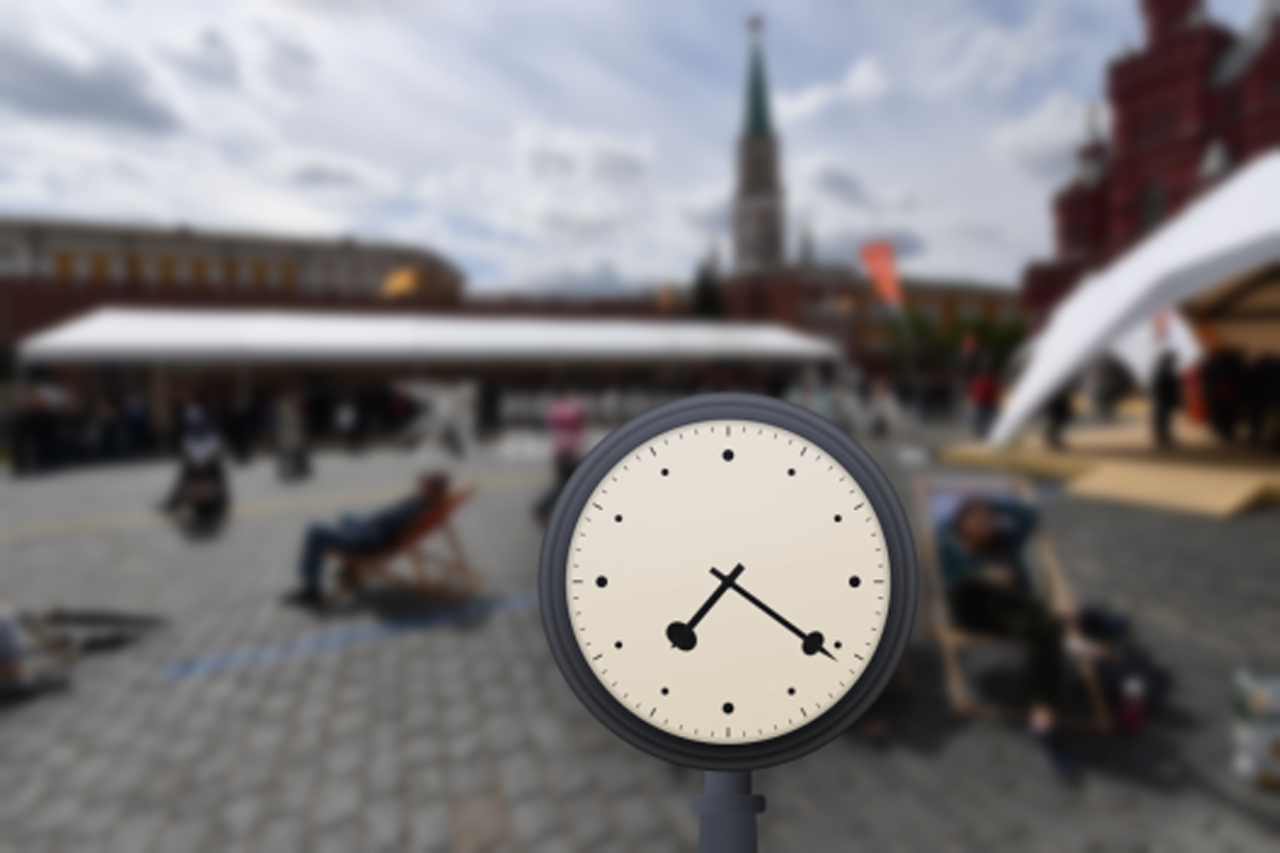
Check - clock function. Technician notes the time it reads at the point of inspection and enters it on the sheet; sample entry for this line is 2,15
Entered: 7,21
